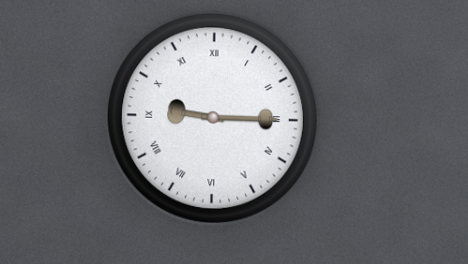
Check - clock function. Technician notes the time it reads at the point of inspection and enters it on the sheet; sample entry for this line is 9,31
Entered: 9,15
